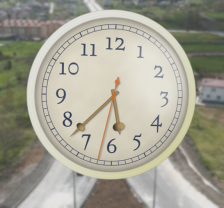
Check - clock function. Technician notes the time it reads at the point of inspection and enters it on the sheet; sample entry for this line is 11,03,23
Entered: 5,37,32
